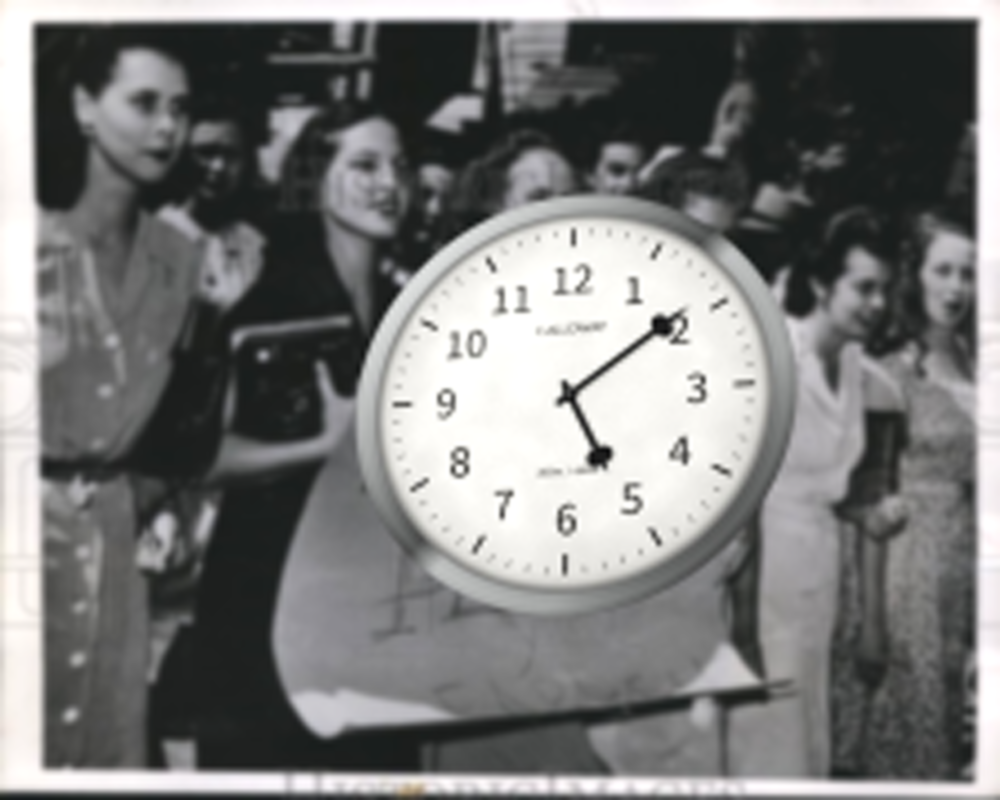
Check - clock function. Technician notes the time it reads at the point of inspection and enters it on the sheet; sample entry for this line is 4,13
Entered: 5,09
